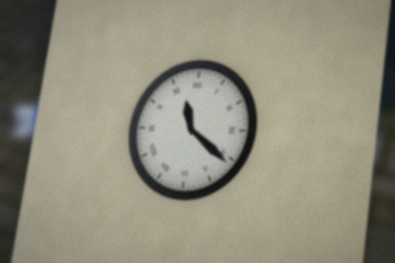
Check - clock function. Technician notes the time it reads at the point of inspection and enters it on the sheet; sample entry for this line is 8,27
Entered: 11,21
